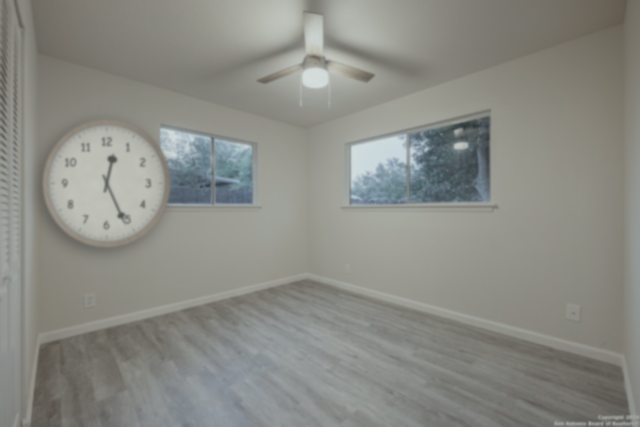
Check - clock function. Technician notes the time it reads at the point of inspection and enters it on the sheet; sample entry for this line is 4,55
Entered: 12,26
